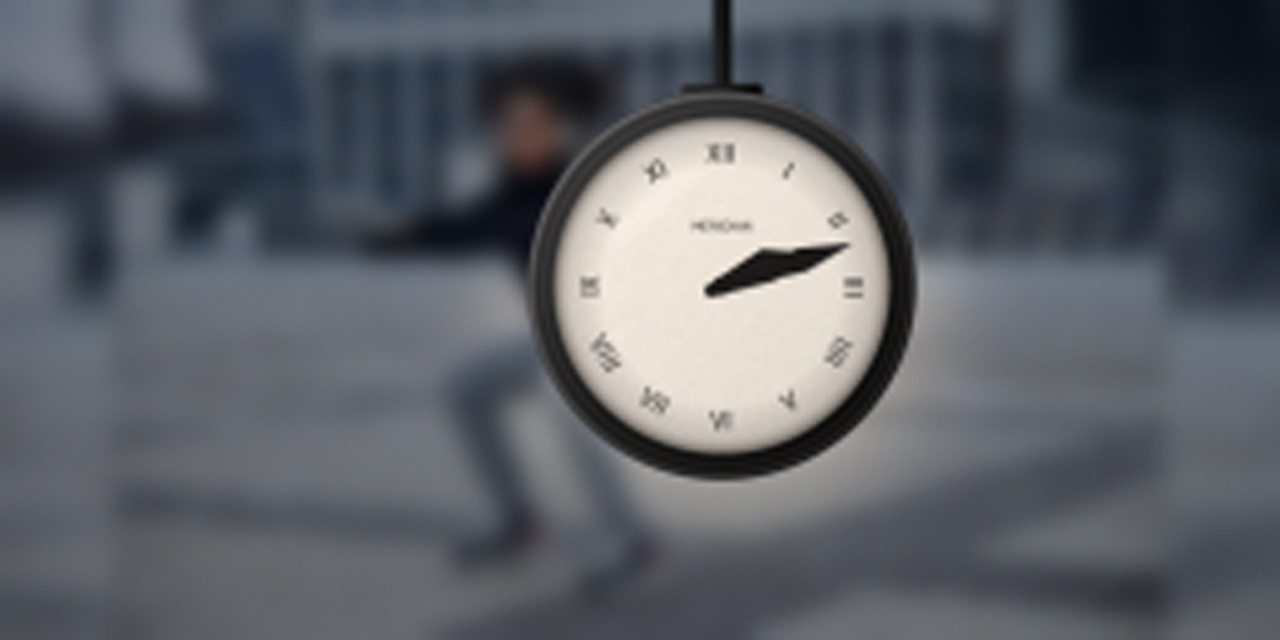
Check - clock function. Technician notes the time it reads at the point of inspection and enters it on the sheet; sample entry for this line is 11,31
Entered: 2,12
